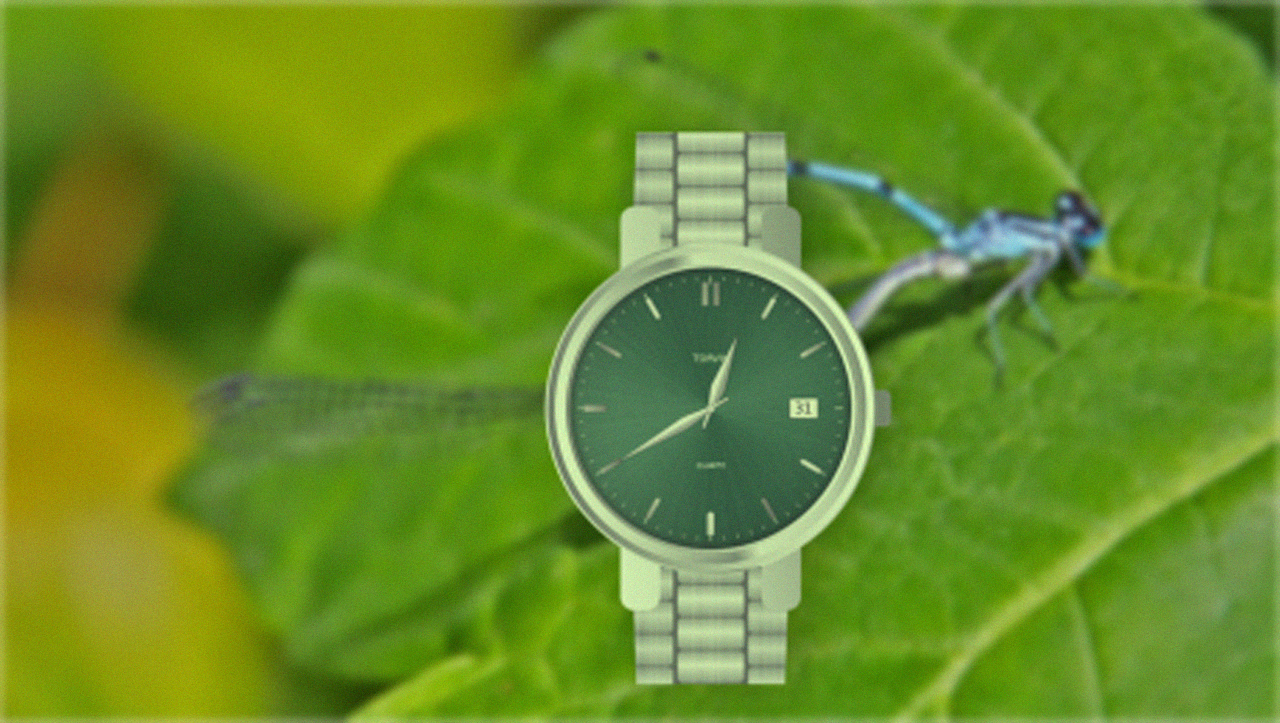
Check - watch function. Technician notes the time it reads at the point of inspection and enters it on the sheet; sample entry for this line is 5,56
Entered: 12,40
